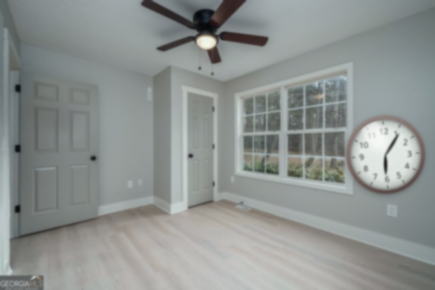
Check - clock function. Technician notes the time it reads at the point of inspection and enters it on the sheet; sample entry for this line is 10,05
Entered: 6,06
